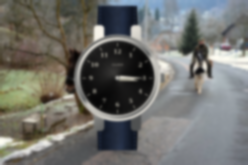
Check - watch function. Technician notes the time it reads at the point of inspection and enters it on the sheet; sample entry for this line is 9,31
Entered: 3,15
